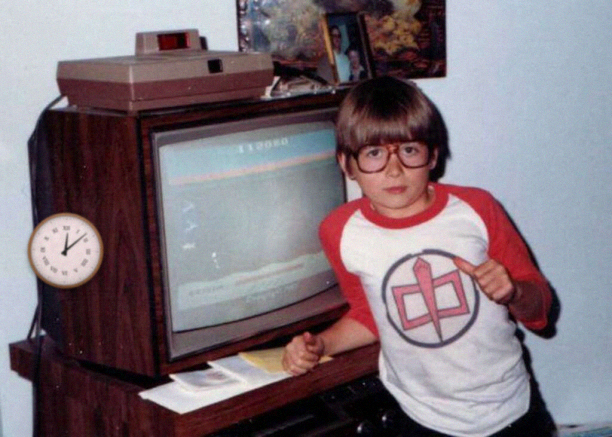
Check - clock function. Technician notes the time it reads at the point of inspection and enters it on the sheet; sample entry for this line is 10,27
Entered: 12,08
